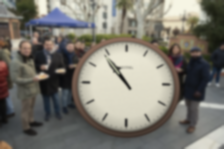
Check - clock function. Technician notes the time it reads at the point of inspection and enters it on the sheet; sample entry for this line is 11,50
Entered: 10,54
